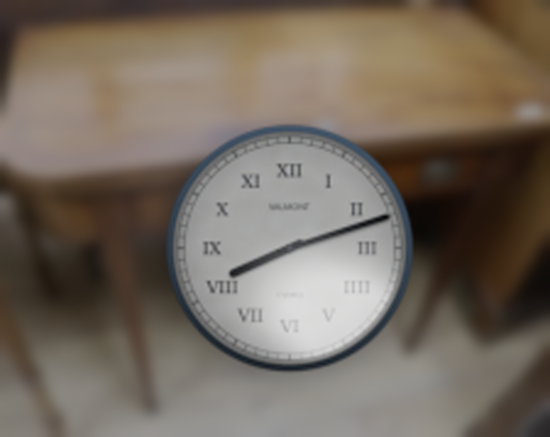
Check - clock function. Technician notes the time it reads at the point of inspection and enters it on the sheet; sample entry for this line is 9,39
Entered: 8,12
